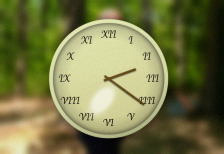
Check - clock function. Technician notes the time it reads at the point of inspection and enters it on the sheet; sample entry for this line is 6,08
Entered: 2,21
